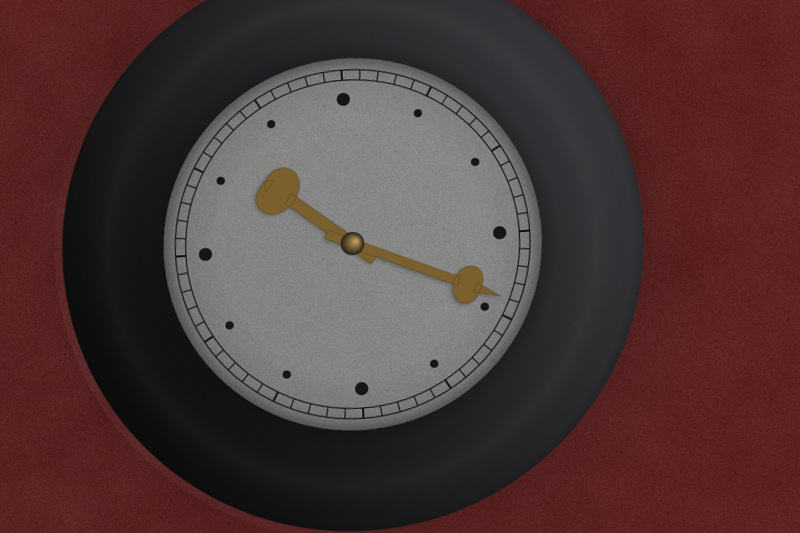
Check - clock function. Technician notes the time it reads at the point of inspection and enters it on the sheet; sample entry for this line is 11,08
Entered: 10,19
